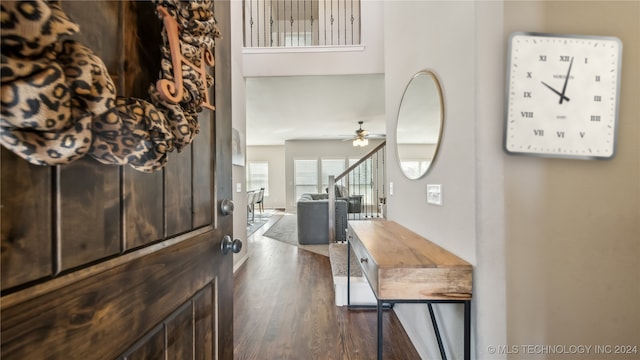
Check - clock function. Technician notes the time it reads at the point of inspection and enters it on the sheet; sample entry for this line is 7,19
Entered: 10,02
